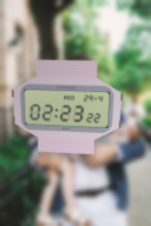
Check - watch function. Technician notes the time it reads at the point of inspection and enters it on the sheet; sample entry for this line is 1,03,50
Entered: 2,23,22
